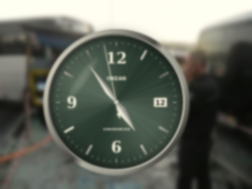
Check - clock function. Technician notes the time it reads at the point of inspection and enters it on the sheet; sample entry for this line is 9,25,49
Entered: 4,53,58
